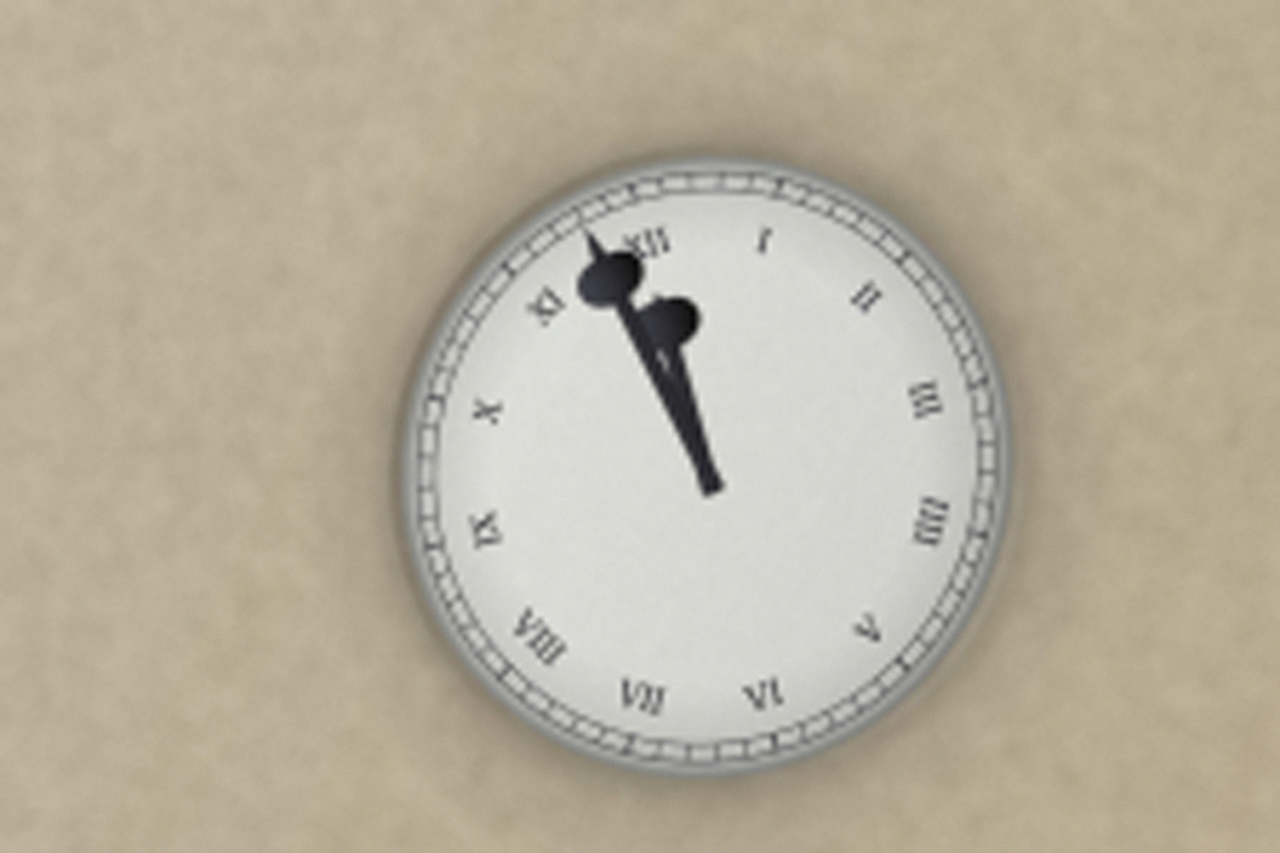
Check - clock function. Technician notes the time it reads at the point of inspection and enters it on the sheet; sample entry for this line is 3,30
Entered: 11,58
